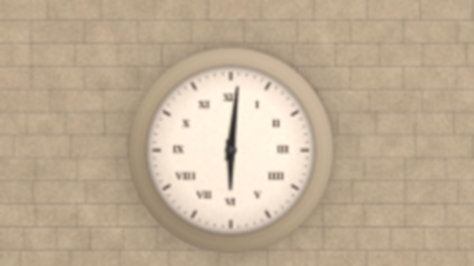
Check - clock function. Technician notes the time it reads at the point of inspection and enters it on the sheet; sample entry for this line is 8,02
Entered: 6,01
